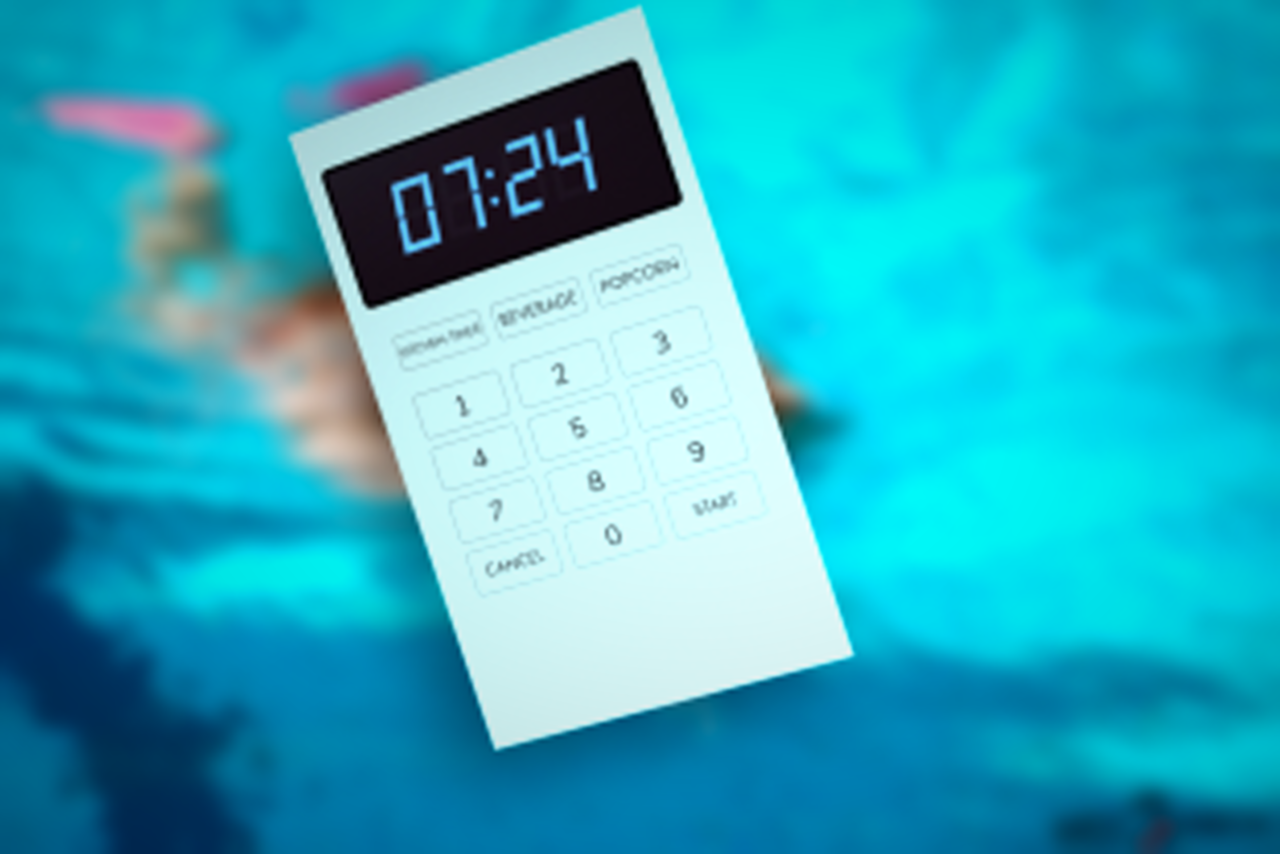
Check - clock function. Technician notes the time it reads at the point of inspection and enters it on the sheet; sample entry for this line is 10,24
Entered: 7,24
